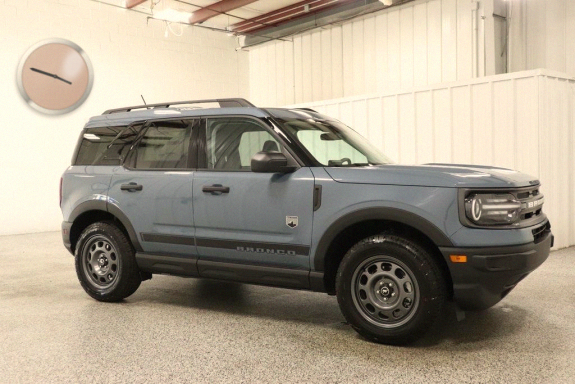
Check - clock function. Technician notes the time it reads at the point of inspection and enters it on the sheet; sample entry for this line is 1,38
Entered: 3,48
